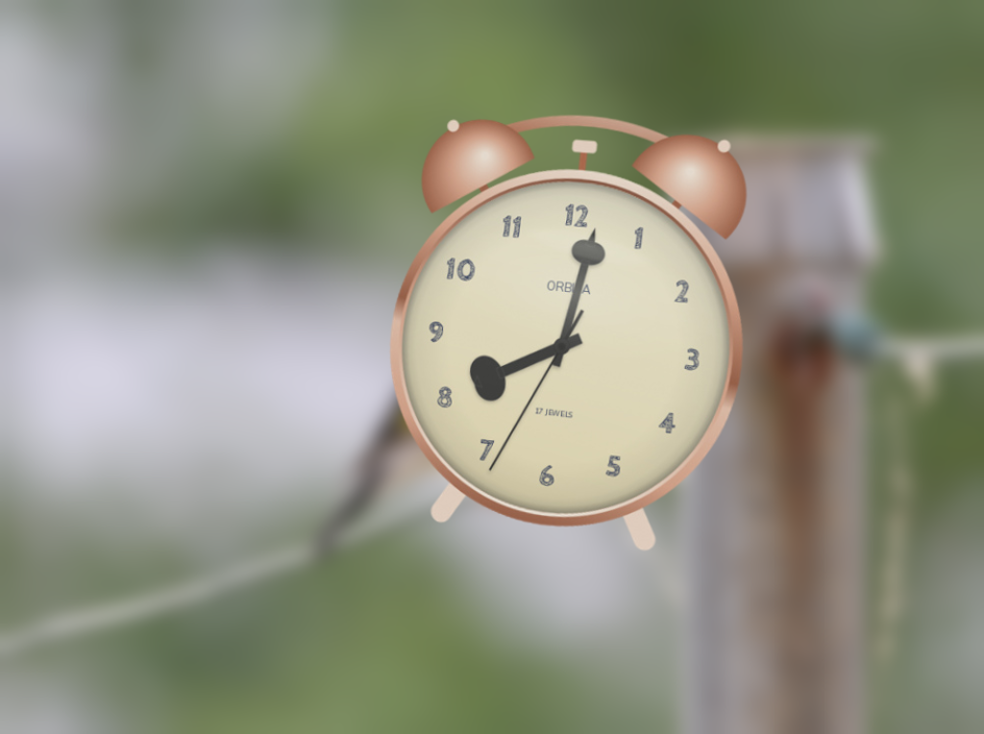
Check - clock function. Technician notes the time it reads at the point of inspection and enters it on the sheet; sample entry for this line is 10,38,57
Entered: 8,01,34
